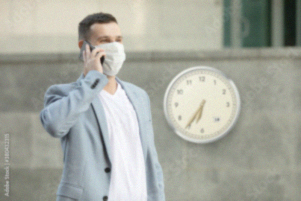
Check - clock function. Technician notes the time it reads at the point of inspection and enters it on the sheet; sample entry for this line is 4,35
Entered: 6,36
